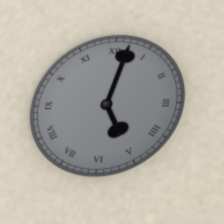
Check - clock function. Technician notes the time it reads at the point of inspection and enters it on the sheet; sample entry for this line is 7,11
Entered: 5,02
